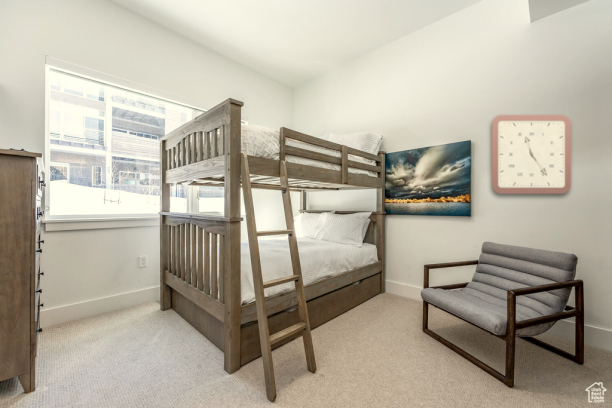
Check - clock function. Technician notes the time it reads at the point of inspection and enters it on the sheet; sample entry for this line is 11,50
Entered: 11,24
